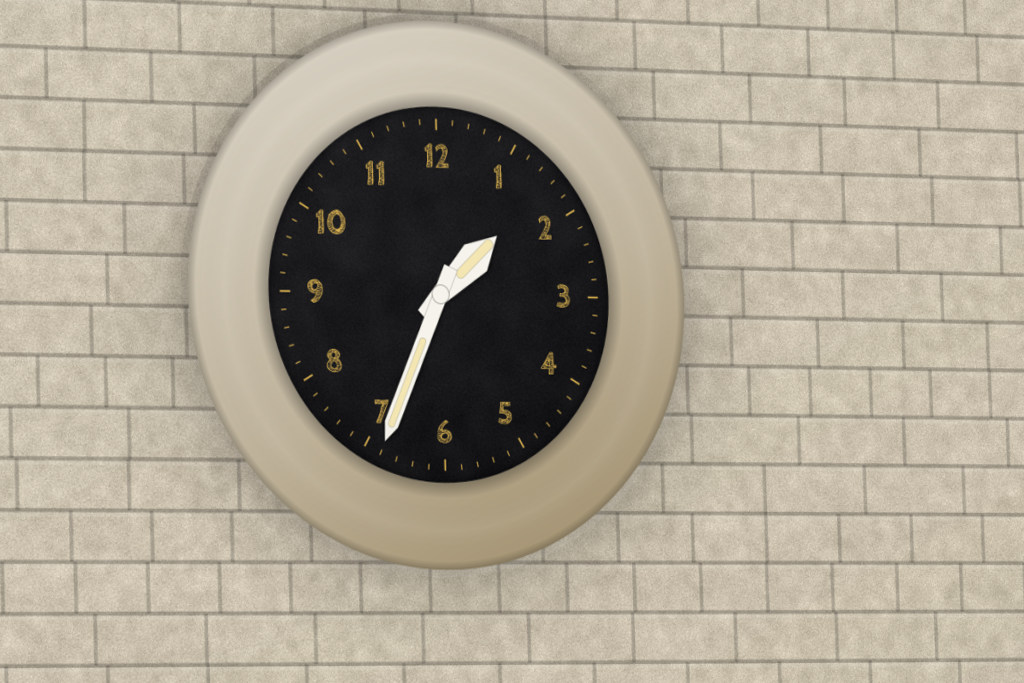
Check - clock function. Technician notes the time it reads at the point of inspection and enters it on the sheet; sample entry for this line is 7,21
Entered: 1,34
